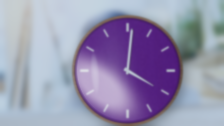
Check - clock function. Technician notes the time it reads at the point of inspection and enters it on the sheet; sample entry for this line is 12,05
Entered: 4,01
